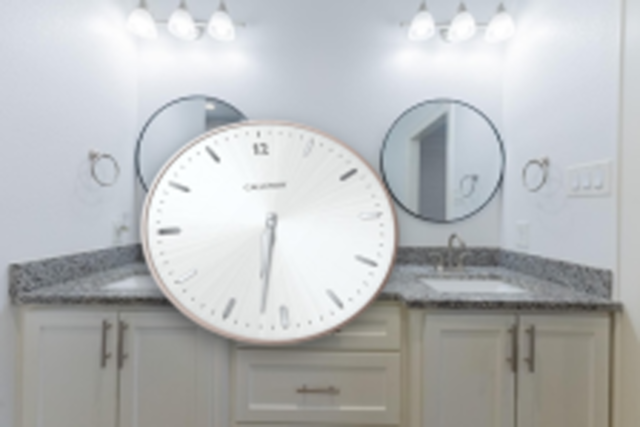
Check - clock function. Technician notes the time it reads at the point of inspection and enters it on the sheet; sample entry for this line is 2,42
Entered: 6,32
